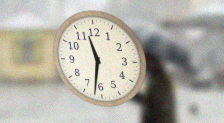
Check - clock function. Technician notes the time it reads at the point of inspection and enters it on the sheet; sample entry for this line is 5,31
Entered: 11,32
